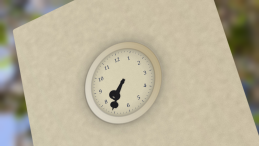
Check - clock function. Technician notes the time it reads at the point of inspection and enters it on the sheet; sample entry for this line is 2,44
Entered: 7,36
